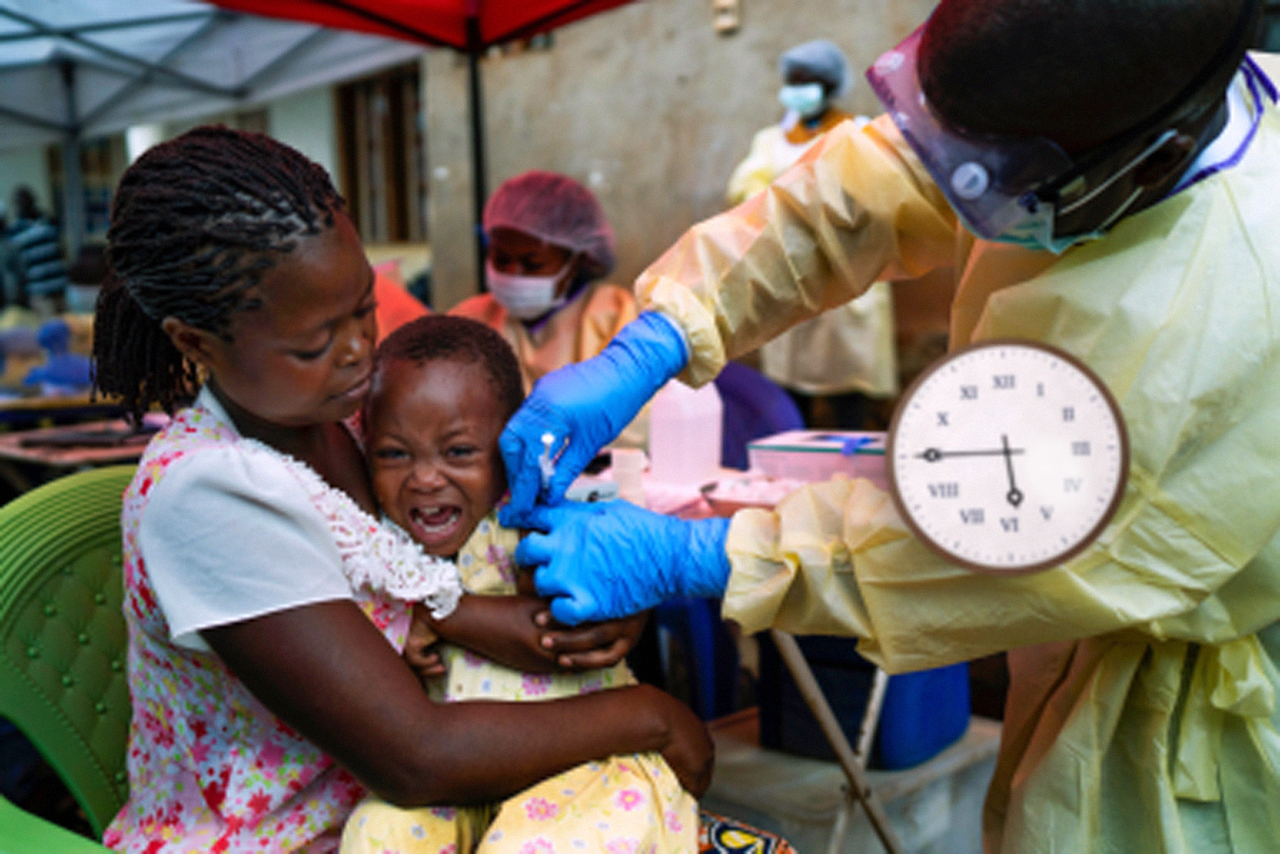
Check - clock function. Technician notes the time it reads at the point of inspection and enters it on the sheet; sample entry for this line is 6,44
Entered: 5,45
